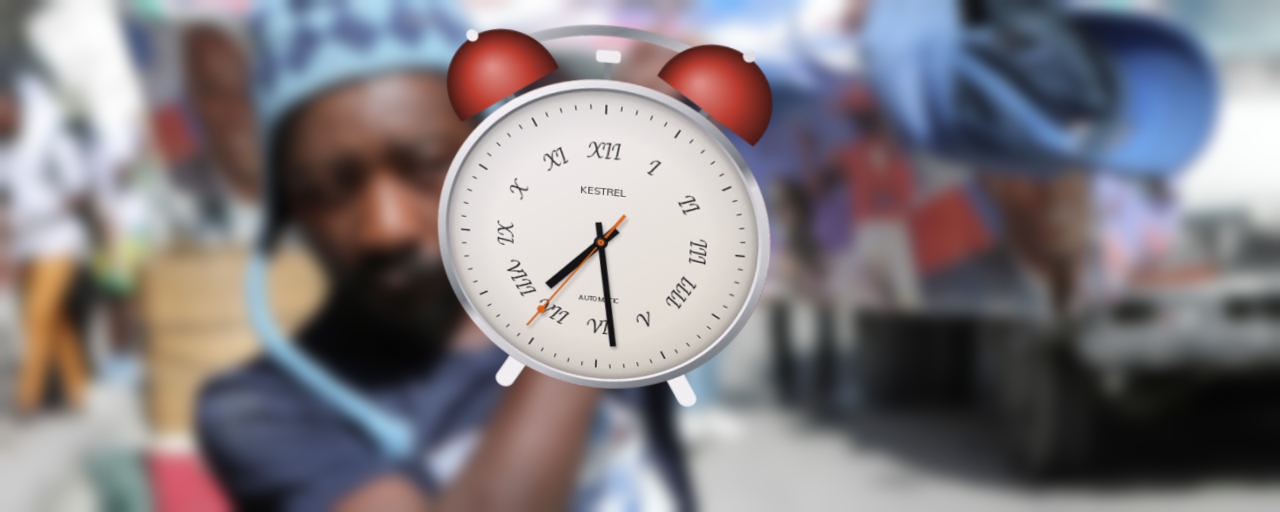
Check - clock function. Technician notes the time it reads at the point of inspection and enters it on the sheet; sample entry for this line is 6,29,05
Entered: 7,28,36
